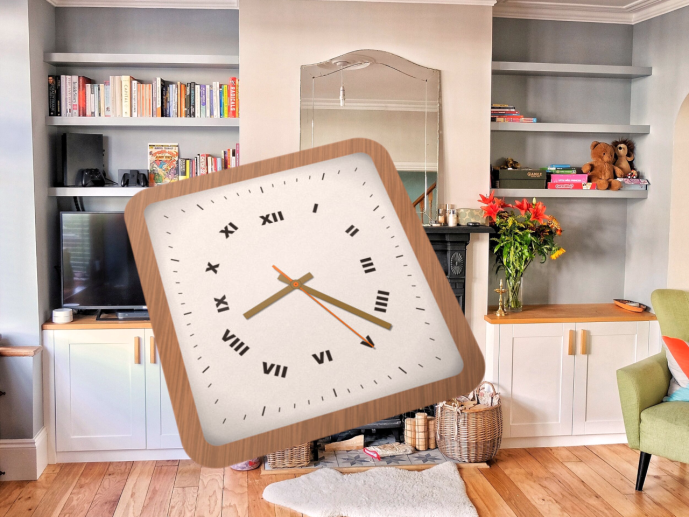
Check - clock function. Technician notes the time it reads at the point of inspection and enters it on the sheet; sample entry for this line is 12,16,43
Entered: 8,22,25
